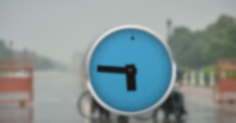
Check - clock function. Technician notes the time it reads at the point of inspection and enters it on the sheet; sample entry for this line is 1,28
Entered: 5,45
